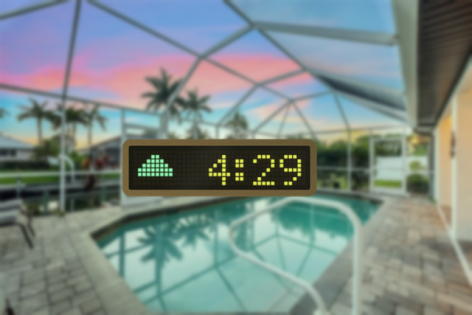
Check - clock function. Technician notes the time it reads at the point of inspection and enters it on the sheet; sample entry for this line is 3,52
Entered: 4,29
